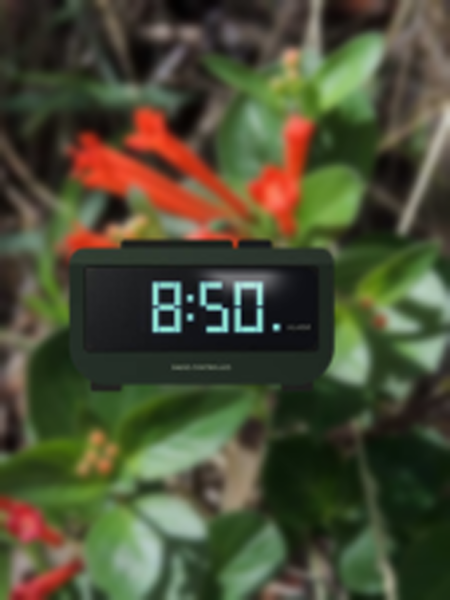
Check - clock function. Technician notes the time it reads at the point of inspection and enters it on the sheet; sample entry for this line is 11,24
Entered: 8,50
